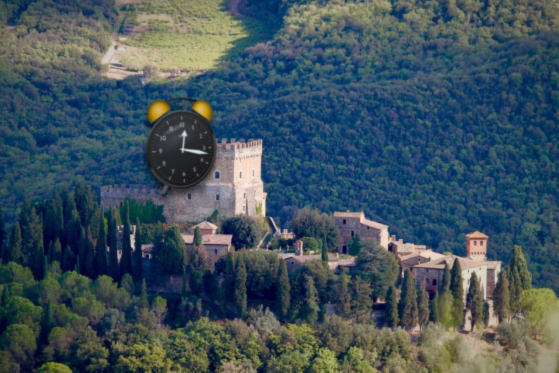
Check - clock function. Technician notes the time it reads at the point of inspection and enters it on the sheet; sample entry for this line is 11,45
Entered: 12,17
